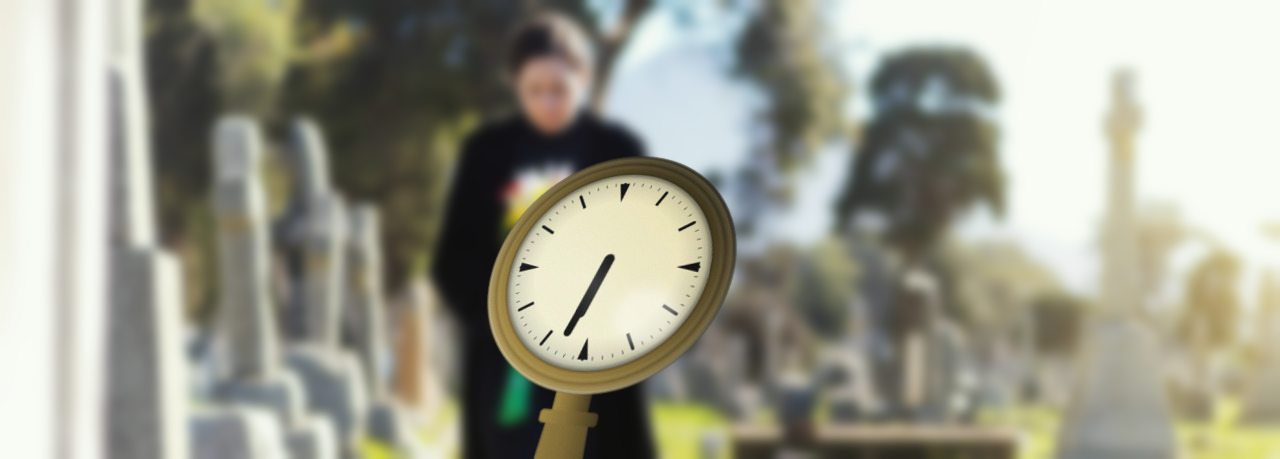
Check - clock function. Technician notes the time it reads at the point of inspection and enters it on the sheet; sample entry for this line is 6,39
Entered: 6,33
